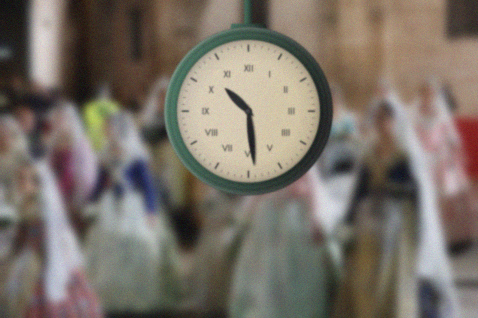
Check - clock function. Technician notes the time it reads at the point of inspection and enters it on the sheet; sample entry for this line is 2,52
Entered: 10,29
